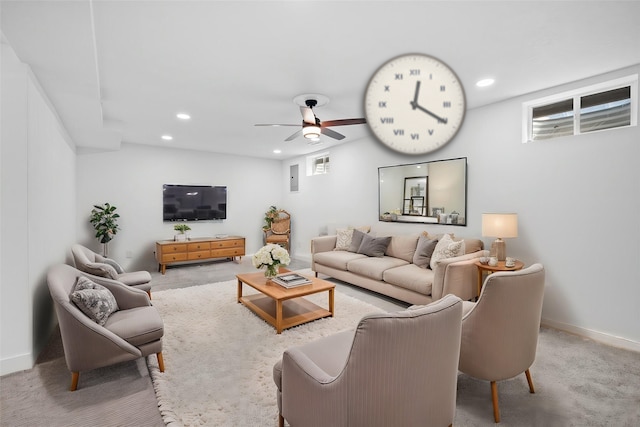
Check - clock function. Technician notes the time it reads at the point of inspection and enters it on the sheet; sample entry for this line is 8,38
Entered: 12,20
